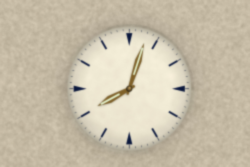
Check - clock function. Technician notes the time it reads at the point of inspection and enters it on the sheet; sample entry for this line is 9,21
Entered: 8,03
